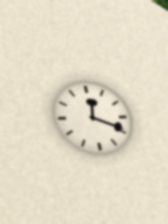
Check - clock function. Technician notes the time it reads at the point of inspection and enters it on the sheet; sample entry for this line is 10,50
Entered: 12,19
